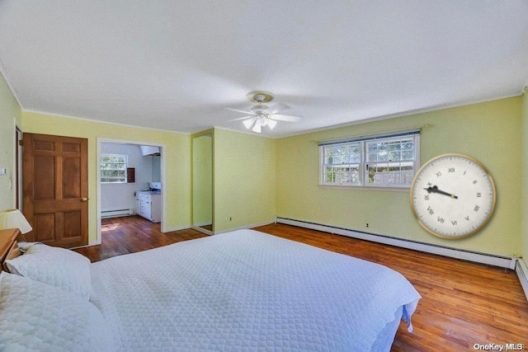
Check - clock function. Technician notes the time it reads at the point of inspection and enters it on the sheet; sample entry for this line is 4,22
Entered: 9,48
